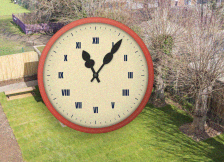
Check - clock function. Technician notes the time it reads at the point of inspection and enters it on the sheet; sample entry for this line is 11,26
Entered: 11,06
